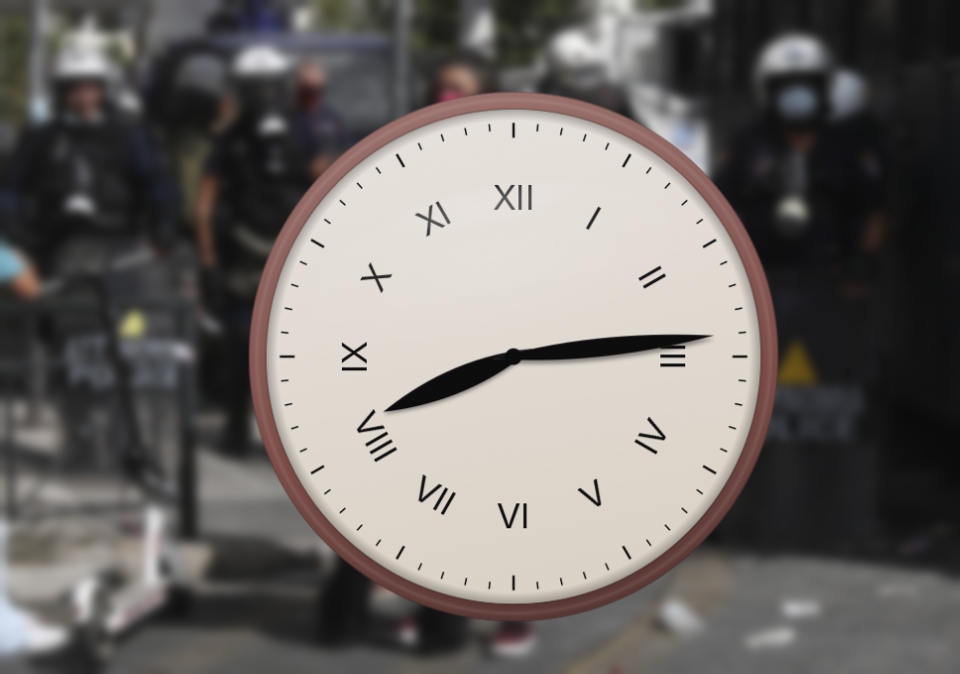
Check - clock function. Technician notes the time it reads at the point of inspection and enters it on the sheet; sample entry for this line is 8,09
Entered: 8,14
